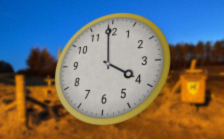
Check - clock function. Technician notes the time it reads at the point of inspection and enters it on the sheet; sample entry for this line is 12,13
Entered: 3,59
